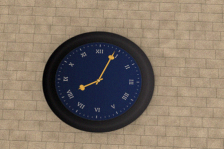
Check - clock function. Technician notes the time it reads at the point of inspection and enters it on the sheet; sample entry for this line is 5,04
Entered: 8,04
